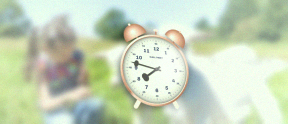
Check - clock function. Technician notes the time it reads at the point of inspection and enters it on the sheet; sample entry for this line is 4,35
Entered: 7,47
